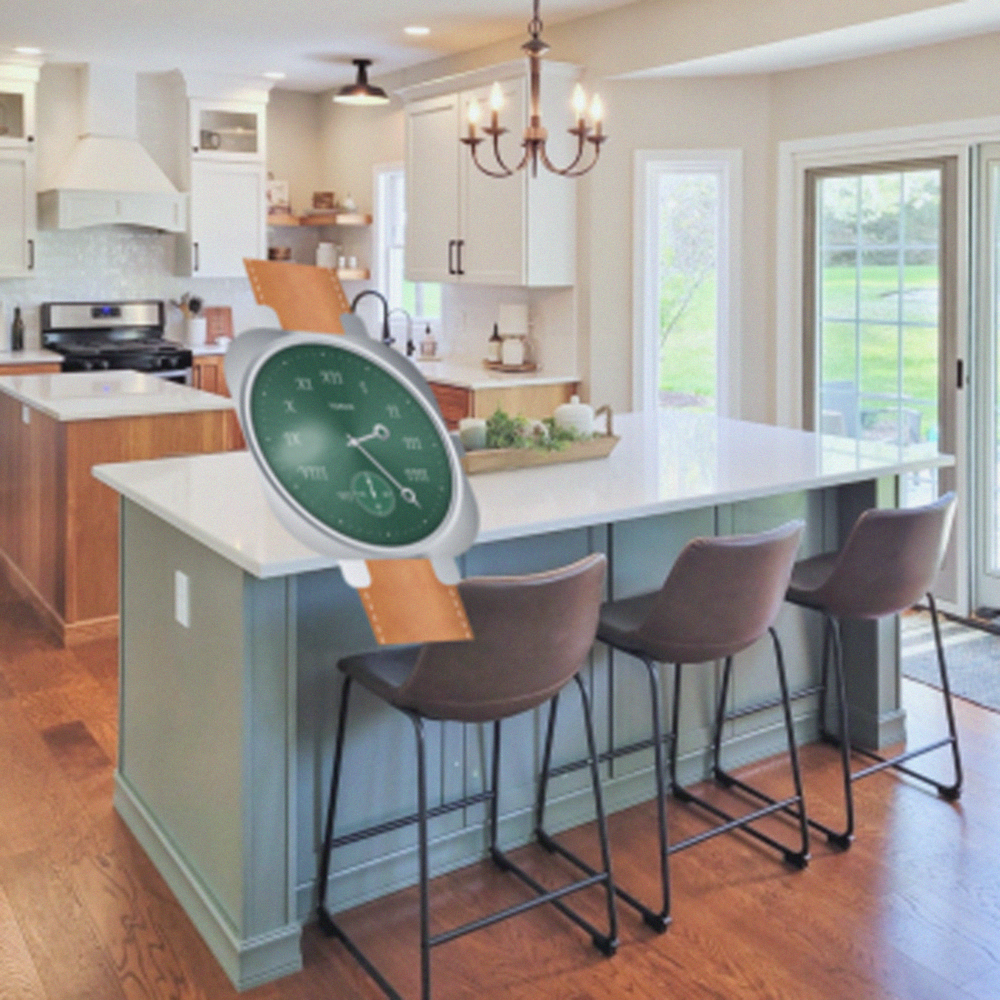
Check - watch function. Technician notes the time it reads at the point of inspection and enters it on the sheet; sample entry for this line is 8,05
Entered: 2,24
